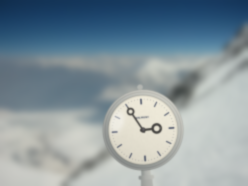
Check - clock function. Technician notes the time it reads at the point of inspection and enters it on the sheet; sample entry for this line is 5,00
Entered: 2,55
